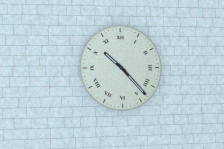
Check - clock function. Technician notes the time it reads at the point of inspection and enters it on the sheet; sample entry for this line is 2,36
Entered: 10,23
